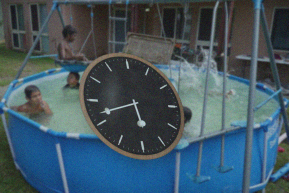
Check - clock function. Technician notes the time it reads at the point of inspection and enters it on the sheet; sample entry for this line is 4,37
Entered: 5,42
